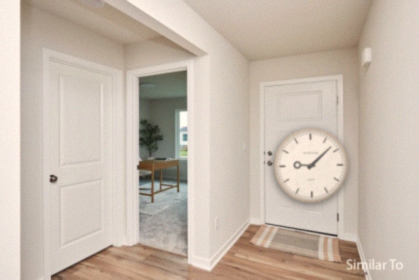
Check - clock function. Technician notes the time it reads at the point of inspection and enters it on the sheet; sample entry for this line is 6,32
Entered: 9,08
